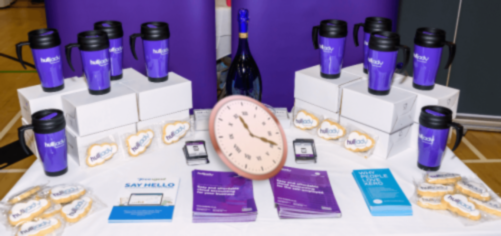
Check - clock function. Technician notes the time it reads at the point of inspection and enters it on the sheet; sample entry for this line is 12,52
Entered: 11,19
